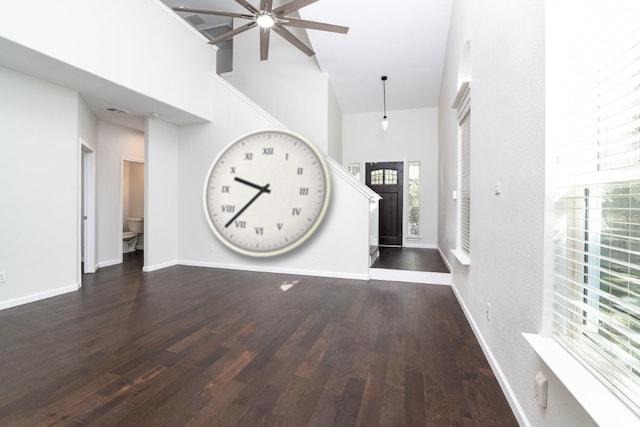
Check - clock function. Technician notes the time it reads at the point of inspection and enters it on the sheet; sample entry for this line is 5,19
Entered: 9,37
